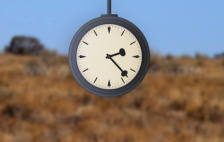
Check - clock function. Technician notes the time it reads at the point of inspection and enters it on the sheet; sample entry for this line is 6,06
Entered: 2,23
